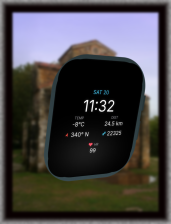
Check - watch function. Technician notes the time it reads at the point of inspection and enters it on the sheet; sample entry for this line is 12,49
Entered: 11,32
